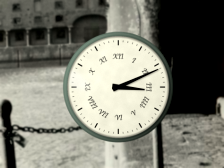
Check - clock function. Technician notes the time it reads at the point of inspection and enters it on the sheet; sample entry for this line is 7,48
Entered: 3,11
